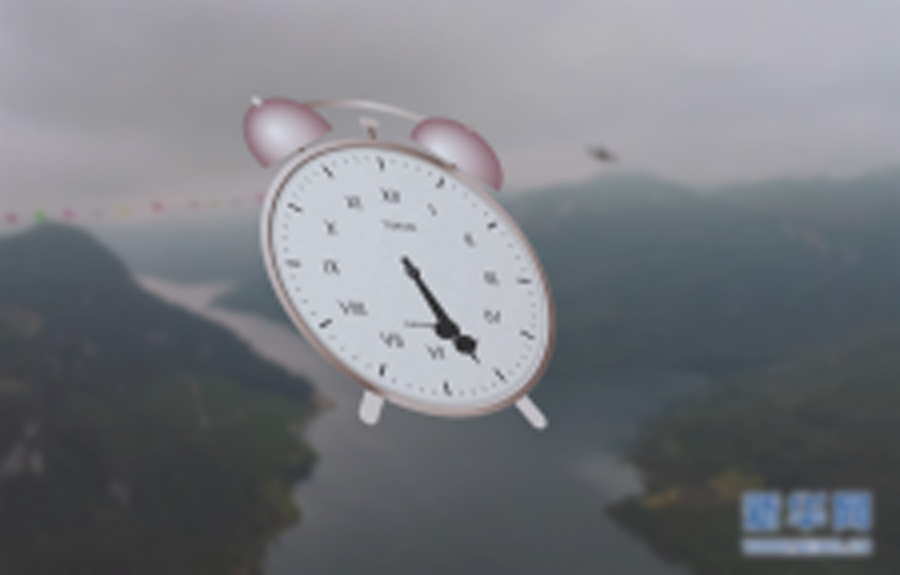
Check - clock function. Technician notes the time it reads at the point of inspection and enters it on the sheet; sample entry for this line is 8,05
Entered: 5,26
